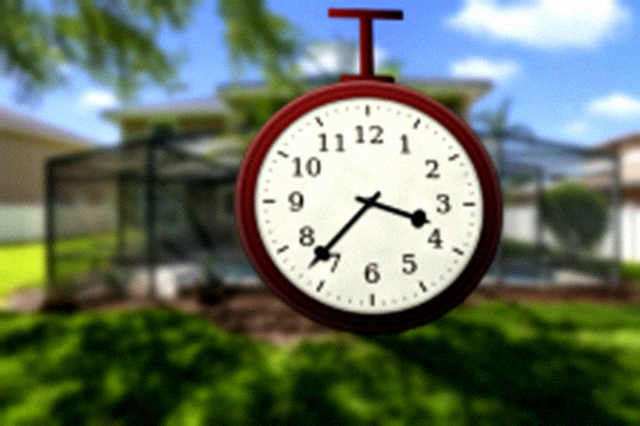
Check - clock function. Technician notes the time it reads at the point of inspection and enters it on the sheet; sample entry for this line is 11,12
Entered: 3,37
